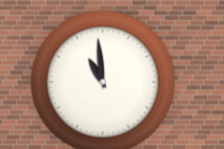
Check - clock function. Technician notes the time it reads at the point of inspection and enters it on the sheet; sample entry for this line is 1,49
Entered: 10,59
